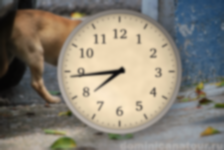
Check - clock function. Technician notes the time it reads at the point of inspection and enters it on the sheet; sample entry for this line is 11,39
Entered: 7,44
